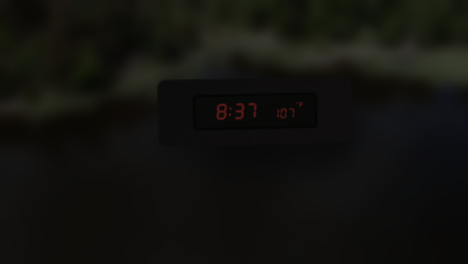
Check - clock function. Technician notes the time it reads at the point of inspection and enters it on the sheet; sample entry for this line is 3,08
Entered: 8,37
